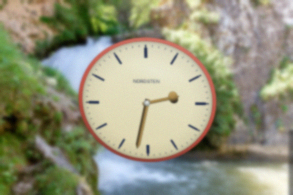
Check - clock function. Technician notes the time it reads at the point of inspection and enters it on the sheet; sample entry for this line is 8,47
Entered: 2,32
